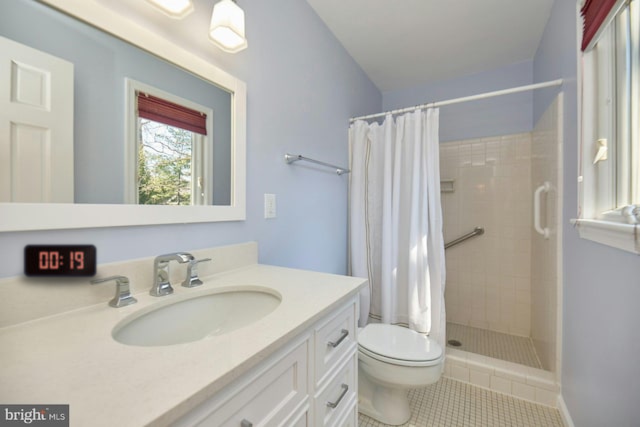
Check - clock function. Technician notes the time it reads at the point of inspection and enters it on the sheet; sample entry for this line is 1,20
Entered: 0,19
